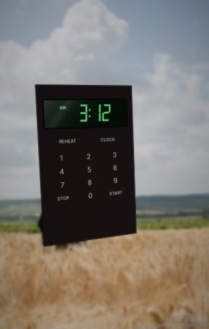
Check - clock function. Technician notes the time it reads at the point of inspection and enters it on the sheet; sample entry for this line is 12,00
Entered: 3,12
